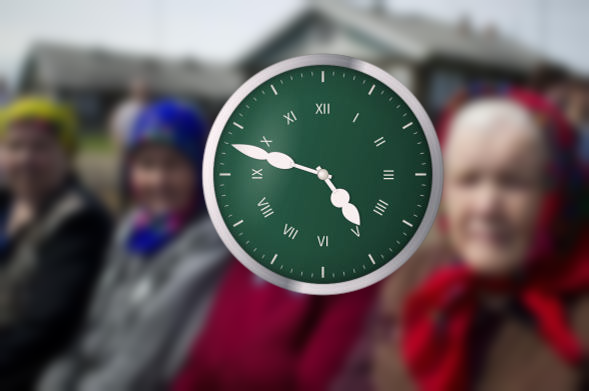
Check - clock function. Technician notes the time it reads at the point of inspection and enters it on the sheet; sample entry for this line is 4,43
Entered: 4,48
